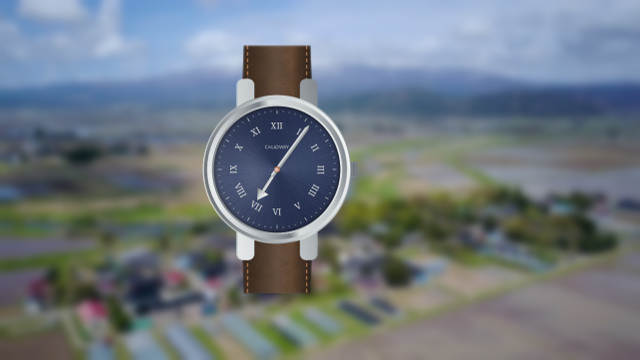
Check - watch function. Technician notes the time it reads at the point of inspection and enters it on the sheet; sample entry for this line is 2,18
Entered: 7,06
